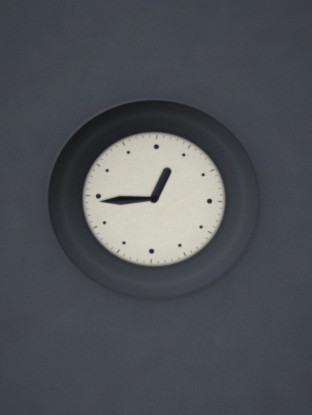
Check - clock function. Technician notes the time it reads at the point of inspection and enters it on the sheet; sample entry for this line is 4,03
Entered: 12,44
